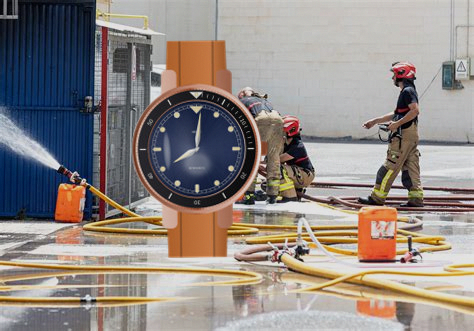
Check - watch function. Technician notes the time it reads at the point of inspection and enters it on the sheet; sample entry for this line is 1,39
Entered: 8,01
